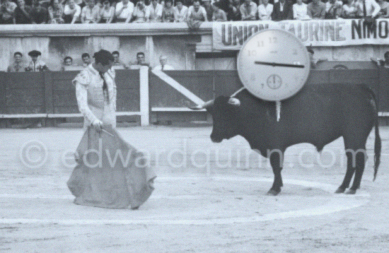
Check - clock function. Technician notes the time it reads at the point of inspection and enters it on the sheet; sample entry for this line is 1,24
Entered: 9,16
